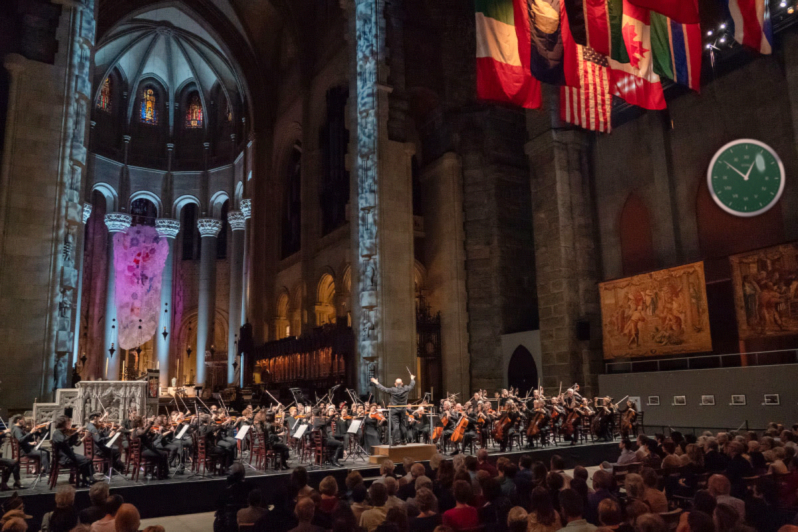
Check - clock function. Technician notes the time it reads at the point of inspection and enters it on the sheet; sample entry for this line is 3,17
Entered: 12,51
